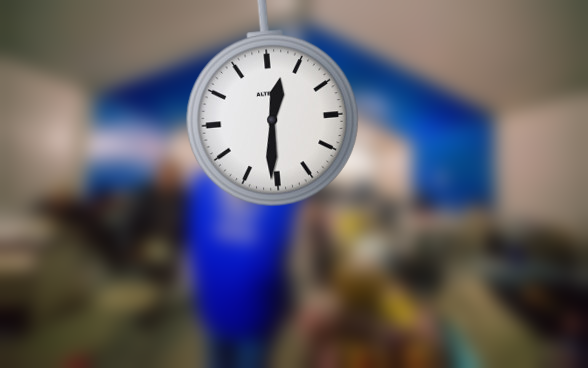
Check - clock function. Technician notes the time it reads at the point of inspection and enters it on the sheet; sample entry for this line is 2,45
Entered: 12,31
